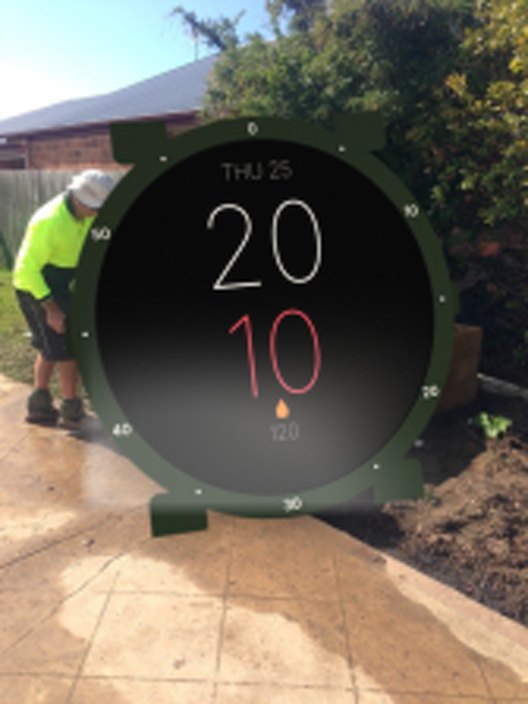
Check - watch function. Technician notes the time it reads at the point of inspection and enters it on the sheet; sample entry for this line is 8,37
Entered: 20,10
